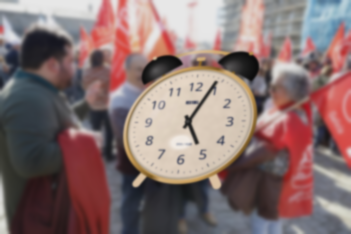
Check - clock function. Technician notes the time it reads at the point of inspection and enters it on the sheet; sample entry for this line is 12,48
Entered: 5,04
